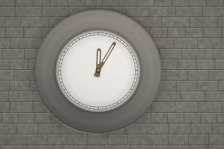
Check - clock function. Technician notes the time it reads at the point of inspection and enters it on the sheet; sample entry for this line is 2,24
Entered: 12,05
